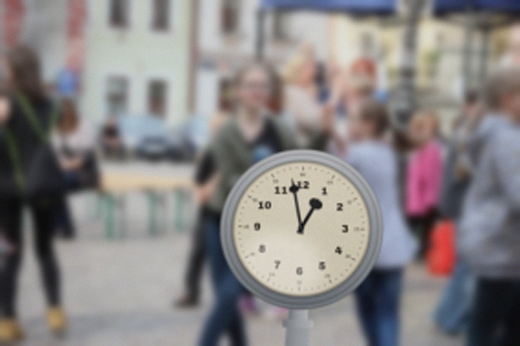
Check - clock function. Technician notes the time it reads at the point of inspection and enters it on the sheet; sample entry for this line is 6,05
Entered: 12,58
